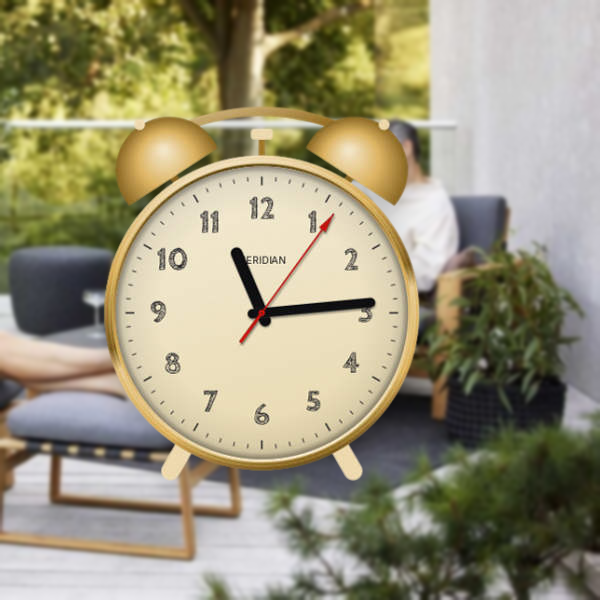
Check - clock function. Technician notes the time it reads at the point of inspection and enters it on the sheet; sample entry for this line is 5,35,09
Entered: 11,14,06
